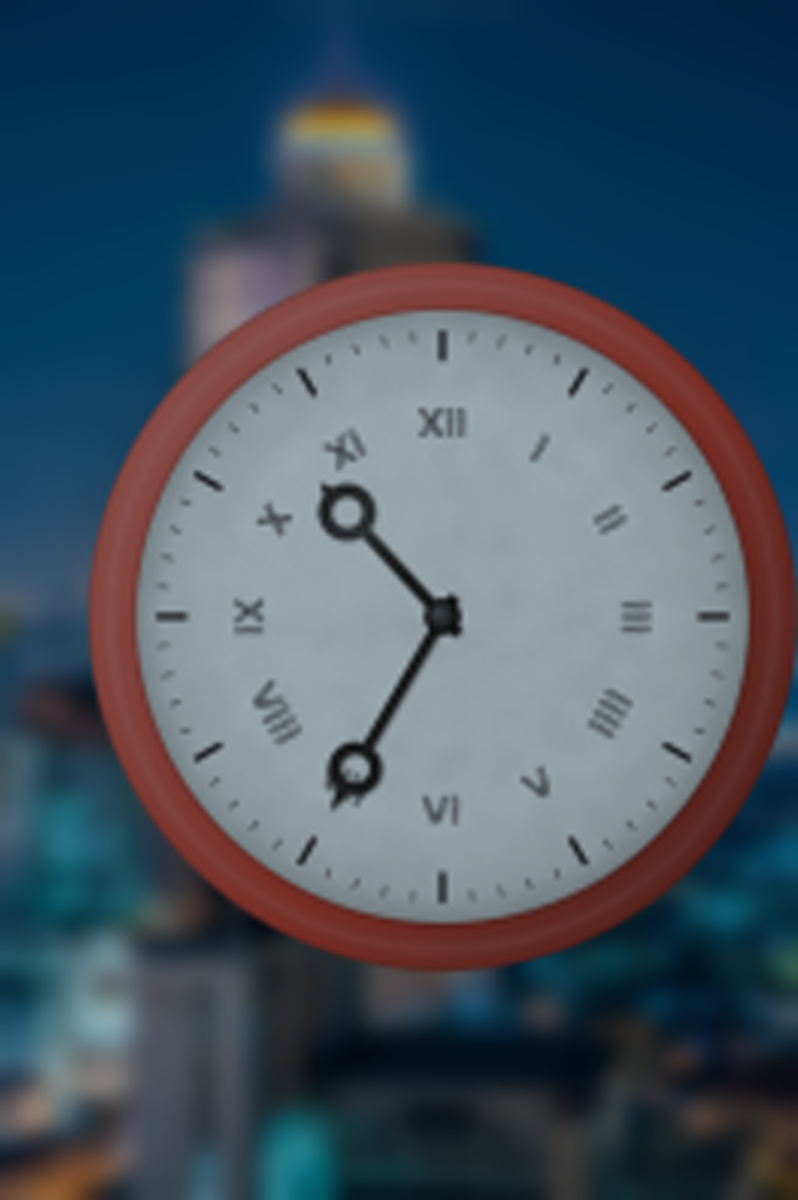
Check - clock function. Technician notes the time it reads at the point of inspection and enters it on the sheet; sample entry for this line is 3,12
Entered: 10,35
